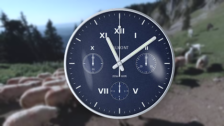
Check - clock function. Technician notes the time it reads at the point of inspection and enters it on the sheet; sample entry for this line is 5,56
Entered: 11,09
